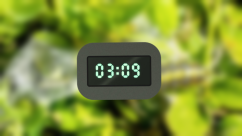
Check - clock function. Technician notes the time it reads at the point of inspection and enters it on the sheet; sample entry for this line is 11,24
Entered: 3,09
